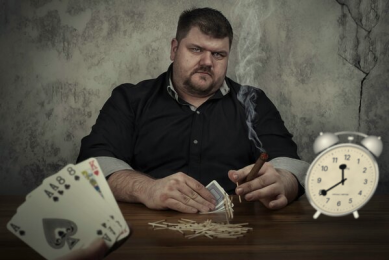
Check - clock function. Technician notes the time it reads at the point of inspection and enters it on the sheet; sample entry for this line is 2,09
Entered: 11,39
